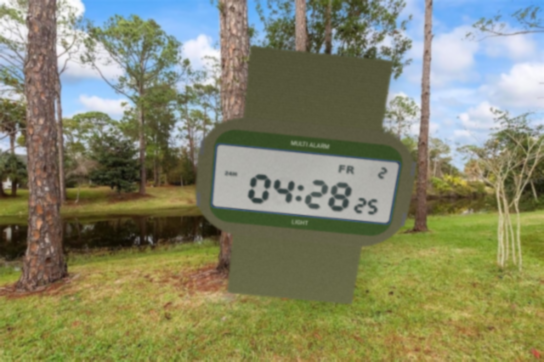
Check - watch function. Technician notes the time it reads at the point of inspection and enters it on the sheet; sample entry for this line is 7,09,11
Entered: 4,28,25
